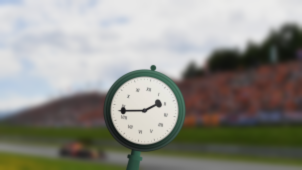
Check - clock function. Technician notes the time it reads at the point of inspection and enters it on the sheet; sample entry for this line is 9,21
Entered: 1,43
